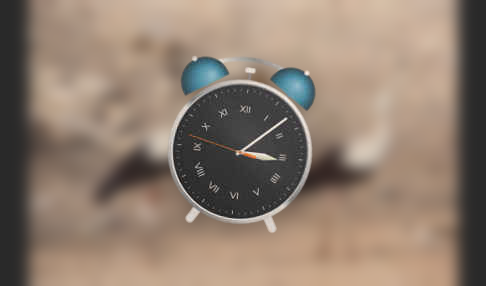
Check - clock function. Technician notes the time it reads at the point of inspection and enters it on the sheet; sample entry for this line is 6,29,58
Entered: 3,07,47
